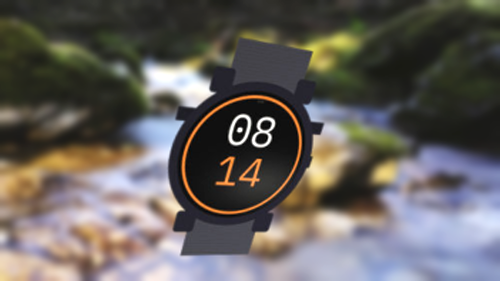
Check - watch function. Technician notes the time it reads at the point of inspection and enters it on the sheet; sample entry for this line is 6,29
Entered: 8,14
